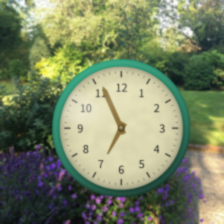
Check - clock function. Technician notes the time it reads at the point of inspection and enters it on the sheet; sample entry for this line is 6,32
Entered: 6,56
